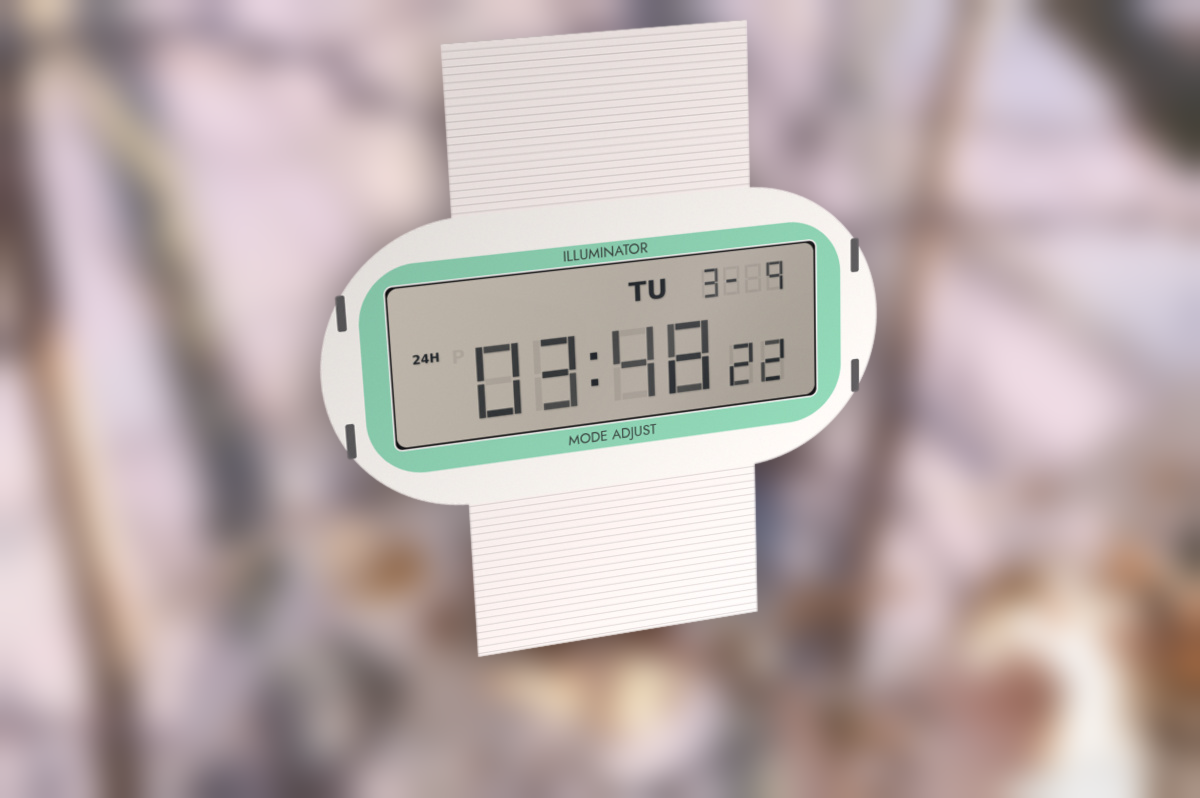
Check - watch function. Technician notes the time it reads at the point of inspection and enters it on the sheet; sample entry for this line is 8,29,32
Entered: 3,48,22
